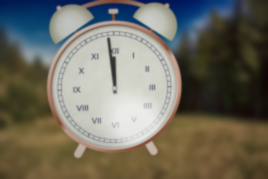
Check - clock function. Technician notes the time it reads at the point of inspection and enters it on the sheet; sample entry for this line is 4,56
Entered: 11,59
